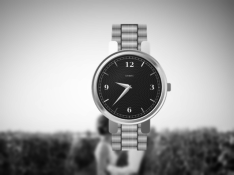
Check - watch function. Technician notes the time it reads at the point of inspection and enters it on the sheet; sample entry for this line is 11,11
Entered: 9,37
